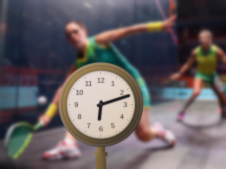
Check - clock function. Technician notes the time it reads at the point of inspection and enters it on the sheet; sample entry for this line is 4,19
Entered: 6,12
